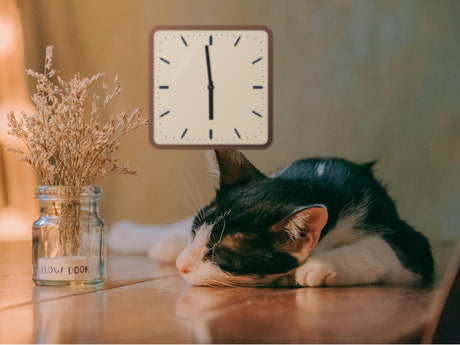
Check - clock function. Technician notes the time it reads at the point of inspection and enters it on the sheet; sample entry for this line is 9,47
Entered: 5,59
